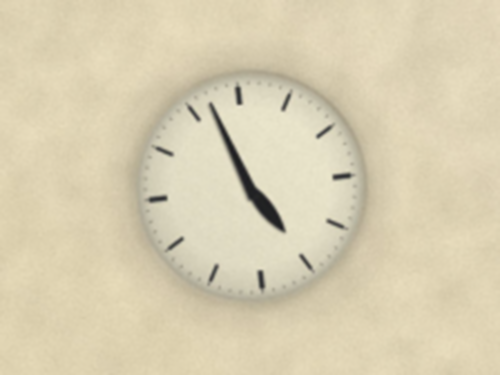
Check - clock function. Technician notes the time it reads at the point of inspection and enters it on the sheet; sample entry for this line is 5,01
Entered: 4,57
